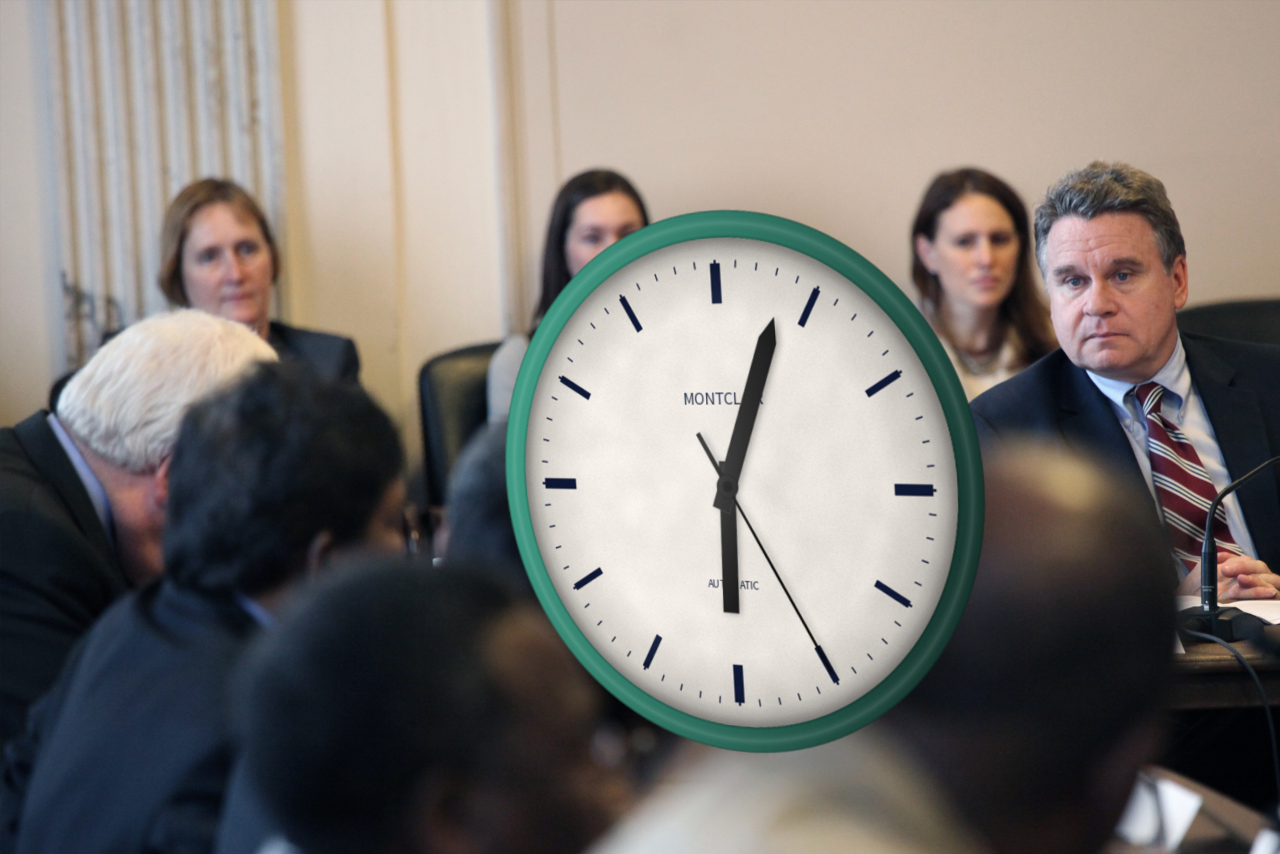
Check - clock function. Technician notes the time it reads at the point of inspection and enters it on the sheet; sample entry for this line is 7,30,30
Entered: 6,03,25
